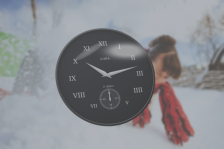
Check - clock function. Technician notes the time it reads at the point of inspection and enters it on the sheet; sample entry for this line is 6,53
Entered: 10,13
